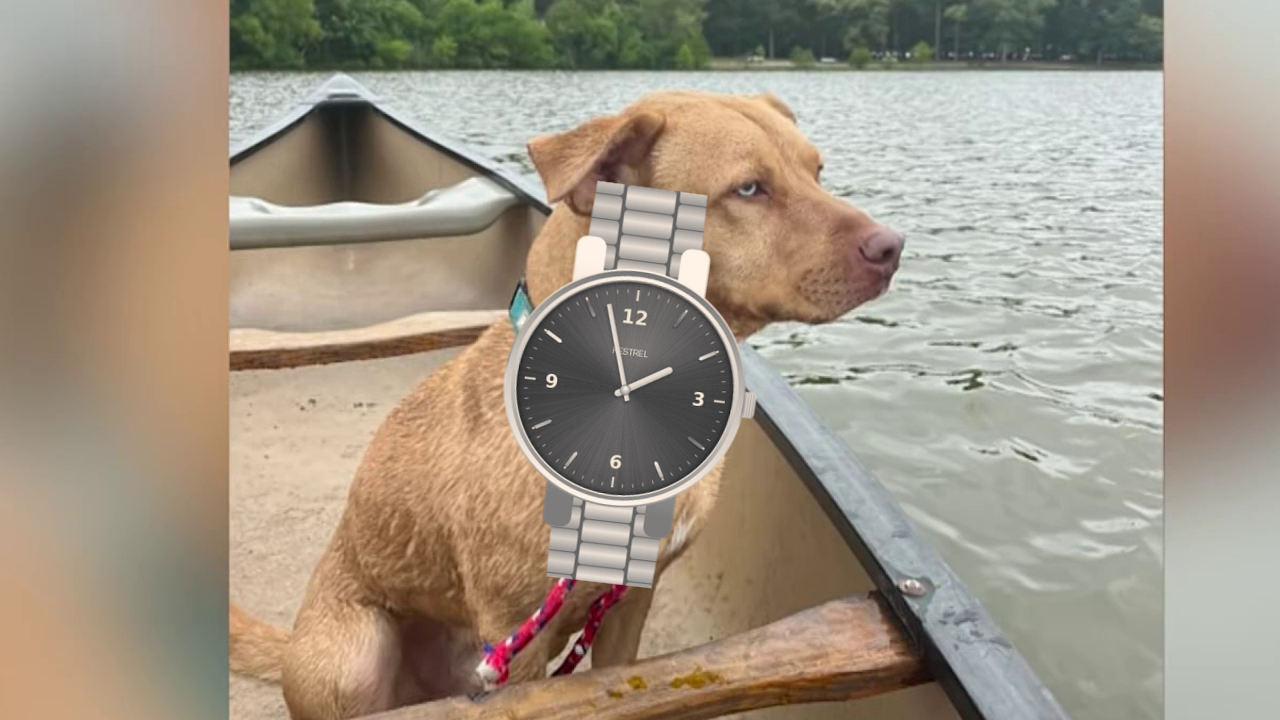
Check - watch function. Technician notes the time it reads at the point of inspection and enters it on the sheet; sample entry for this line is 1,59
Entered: 1,57
